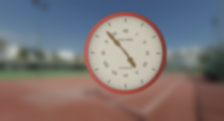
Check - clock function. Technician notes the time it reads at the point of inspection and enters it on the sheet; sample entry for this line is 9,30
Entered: 4,53
